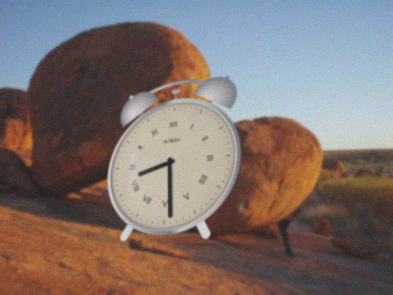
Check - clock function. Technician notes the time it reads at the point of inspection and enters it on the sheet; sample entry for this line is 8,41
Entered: 8,29
